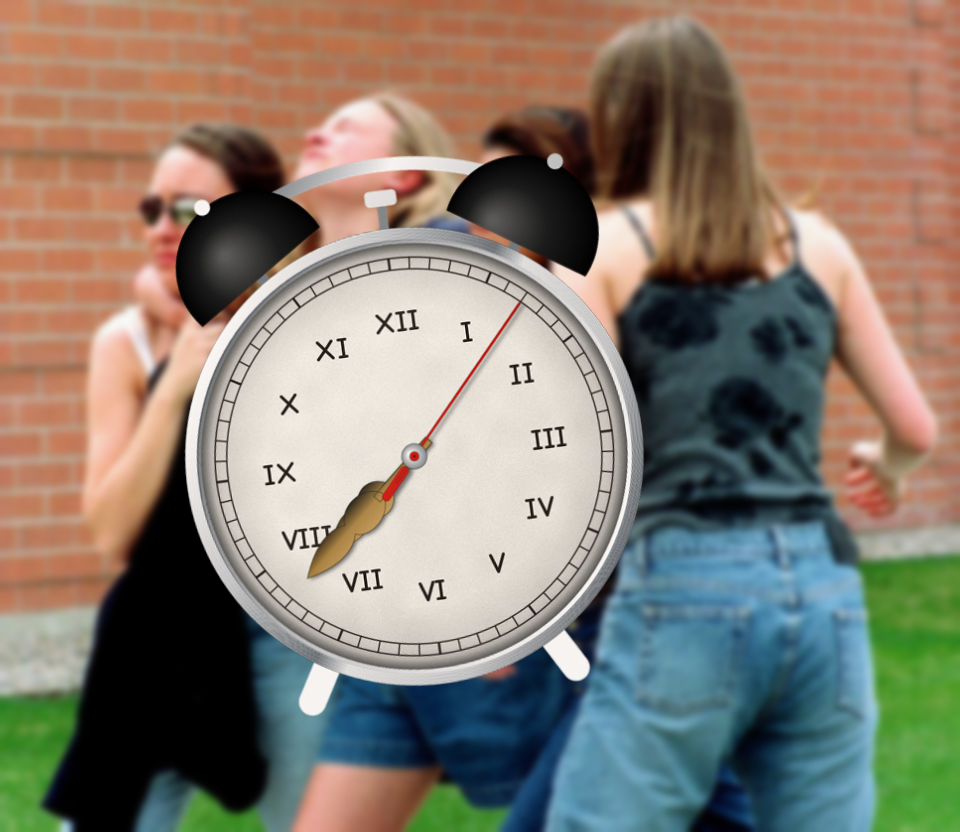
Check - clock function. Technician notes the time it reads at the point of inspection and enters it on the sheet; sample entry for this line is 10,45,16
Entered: 7,38,07
